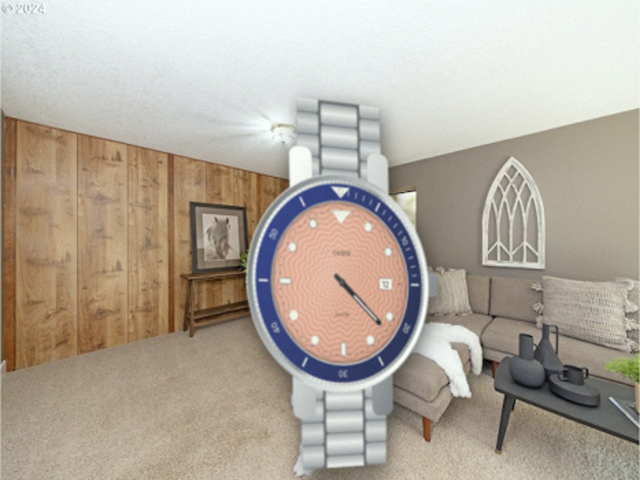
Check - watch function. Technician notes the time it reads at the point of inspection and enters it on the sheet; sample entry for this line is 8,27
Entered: 4,22
